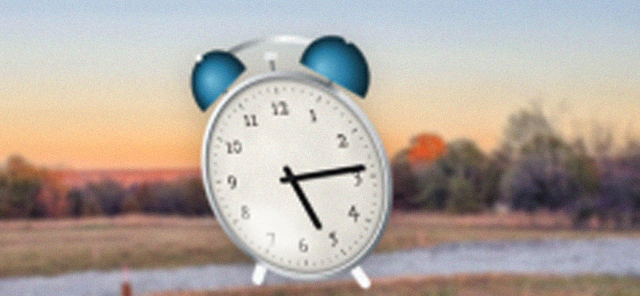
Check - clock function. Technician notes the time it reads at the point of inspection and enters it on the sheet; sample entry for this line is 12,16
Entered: 5,14
